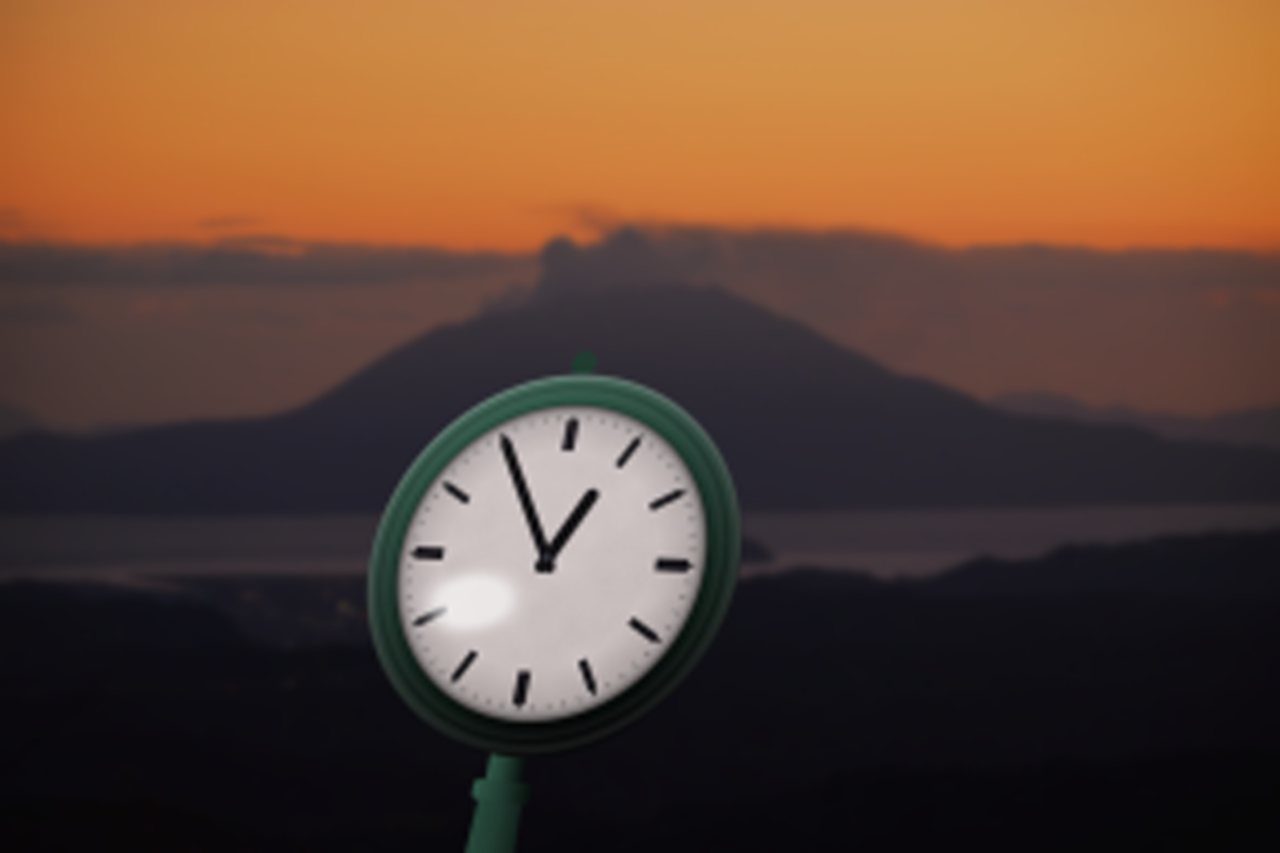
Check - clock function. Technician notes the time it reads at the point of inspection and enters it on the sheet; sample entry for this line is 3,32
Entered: 12,55
